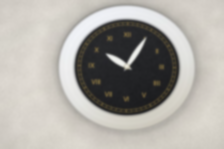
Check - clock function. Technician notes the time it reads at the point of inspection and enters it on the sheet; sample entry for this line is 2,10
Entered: 10,05
